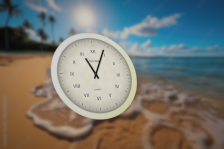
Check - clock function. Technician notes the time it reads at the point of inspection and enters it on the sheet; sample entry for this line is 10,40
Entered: 11,04
